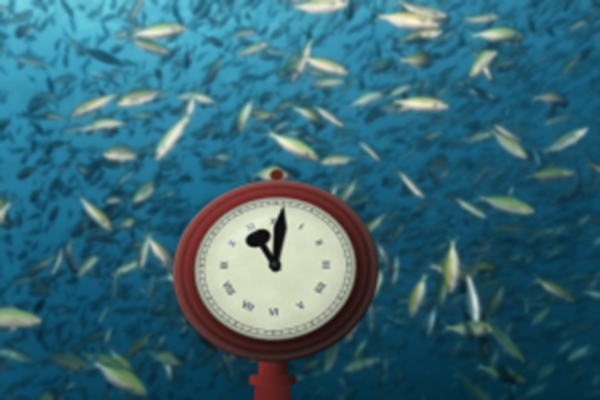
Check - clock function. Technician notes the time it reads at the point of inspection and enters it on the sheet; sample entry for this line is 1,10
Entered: 11,01
